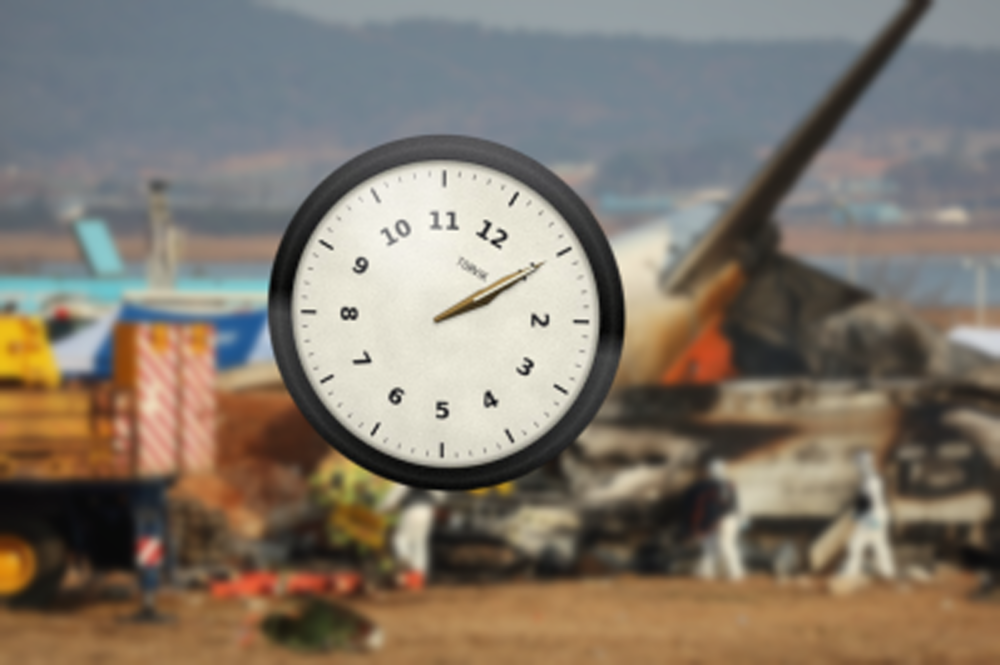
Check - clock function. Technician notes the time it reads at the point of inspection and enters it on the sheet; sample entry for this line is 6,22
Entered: 1,05
